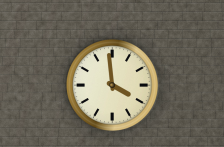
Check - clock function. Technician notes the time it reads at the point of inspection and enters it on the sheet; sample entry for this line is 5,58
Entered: 3,59
